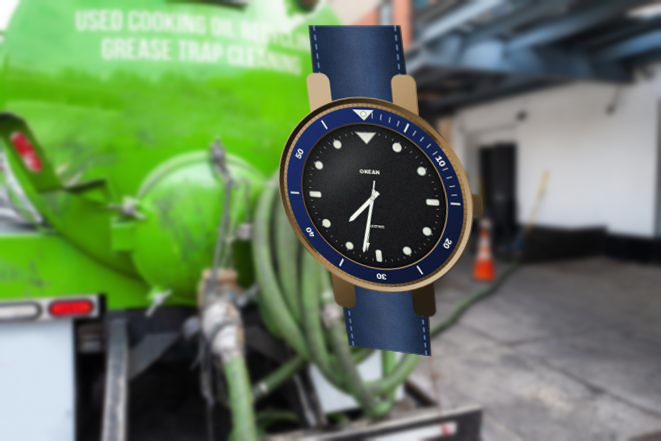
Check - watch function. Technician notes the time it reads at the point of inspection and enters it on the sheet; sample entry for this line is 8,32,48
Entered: 7,32,32
